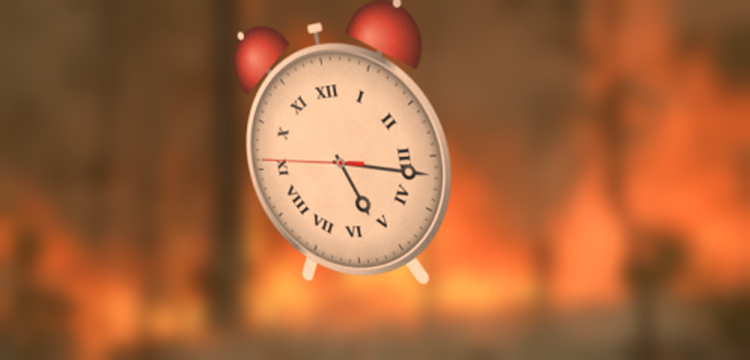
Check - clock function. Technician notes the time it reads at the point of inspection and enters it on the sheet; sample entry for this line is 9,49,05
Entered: 5,16,46
